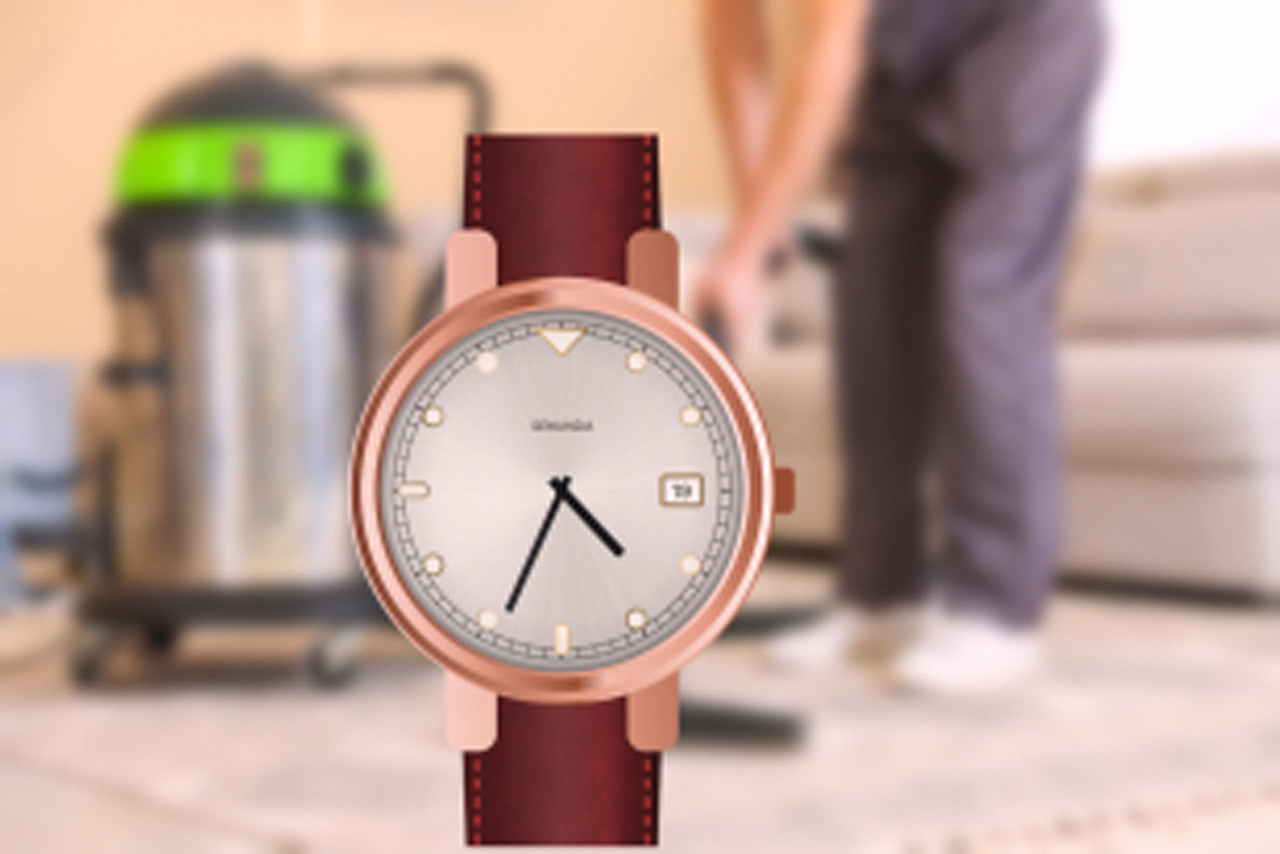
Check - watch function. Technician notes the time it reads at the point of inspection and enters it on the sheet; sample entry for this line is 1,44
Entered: 4,34
